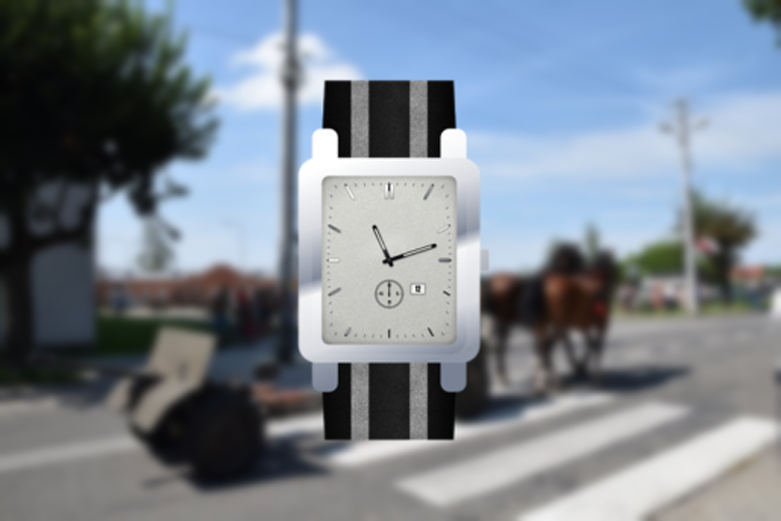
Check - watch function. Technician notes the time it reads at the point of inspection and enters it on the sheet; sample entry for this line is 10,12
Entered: 11,12
